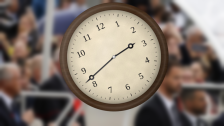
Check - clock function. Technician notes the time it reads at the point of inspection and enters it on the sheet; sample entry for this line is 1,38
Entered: 2,42
